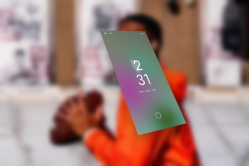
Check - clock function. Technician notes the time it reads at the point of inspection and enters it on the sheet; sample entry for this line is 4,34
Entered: 2,31
